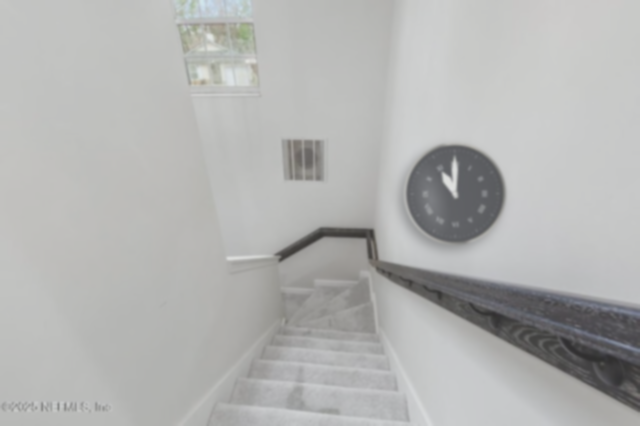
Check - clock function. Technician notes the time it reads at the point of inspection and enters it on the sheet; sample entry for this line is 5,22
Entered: 11,00
